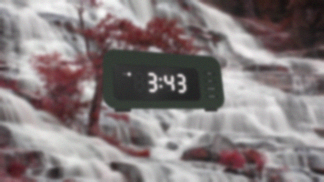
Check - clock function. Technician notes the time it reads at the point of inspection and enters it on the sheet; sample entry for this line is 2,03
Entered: 3,43
